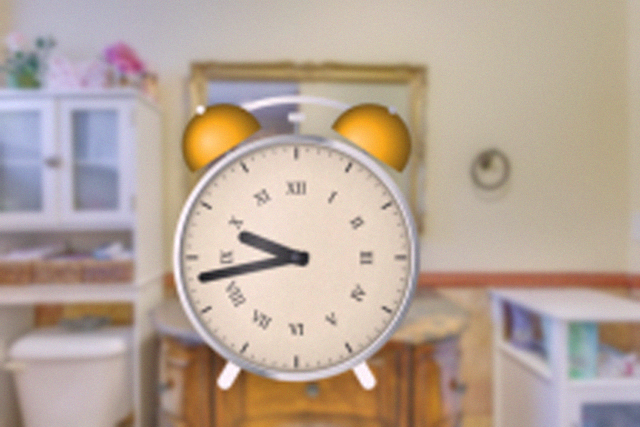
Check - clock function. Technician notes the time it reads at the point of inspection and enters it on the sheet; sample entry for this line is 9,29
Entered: 9,43
